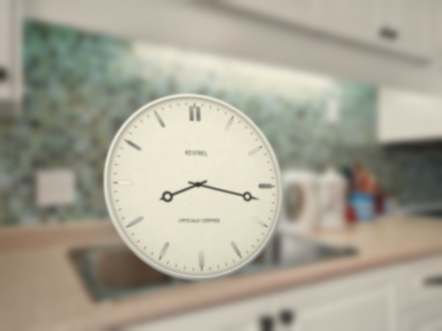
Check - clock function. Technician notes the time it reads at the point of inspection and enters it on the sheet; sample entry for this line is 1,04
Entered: 8,17
